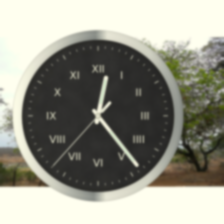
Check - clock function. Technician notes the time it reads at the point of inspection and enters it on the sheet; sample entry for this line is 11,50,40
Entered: 12,23,37
